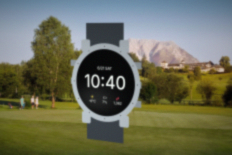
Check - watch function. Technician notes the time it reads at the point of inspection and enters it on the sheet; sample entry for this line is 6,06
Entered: 10,40
